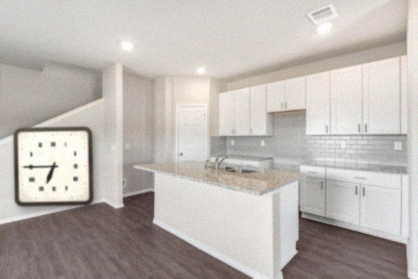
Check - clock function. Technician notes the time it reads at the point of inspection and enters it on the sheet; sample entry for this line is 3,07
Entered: 6,45
